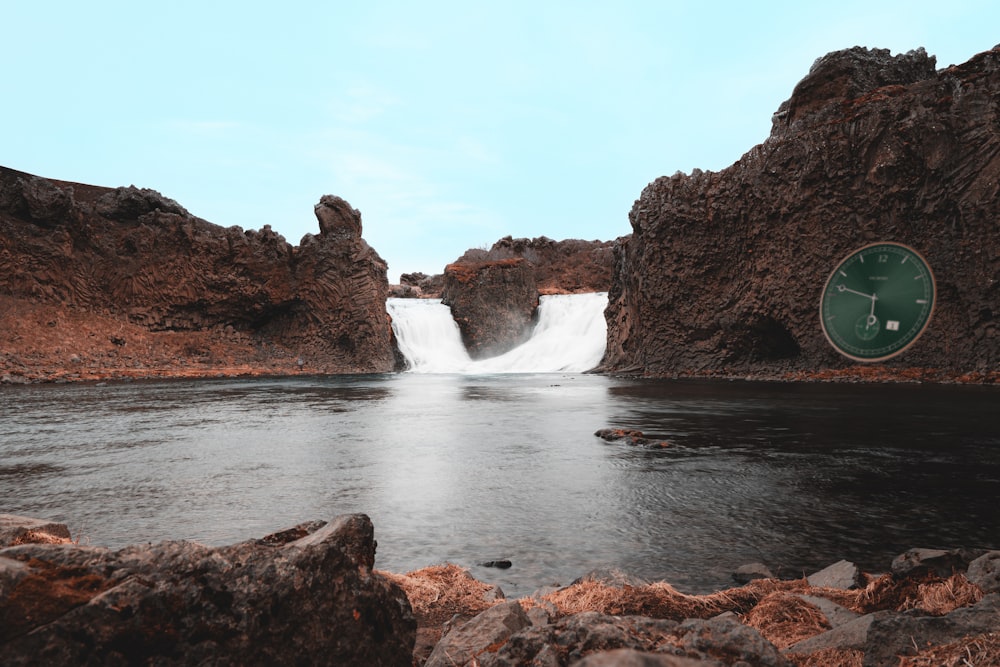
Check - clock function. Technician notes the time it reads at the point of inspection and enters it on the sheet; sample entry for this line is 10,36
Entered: 5,47
